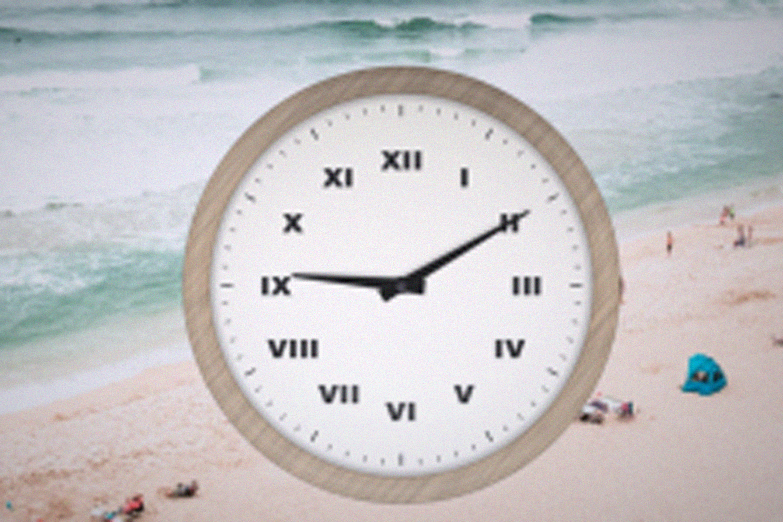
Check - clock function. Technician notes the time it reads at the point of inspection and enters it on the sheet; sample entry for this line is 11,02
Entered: 9,10
